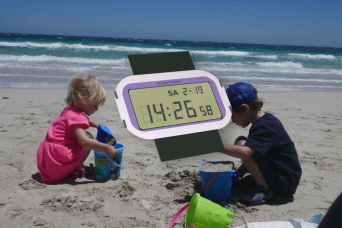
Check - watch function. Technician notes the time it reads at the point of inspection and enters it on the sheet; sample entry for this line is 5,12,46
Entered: 14,26,58
